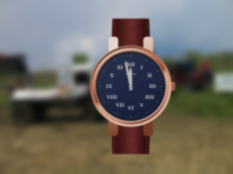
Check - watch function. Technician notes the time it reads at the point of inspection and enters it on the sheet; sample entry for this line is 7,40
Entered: 11,58
